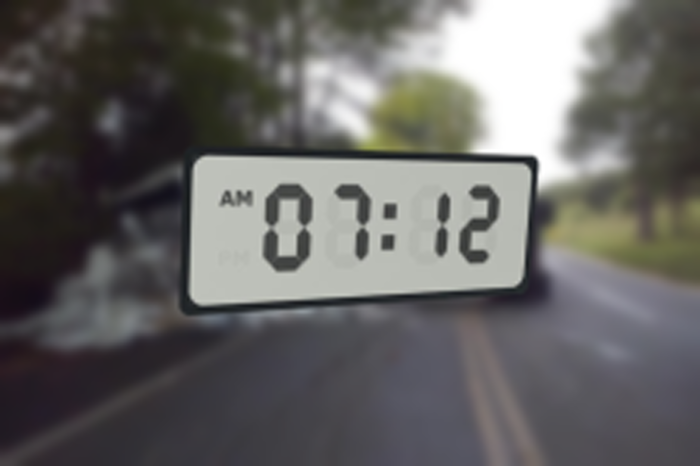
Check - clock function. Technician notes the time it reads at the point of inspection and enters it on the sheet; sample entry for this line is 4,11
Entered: 7,12
